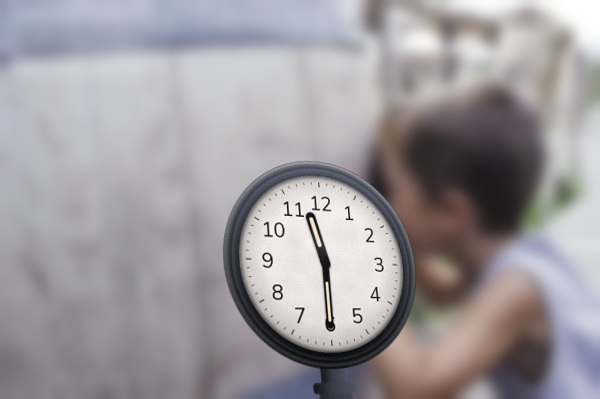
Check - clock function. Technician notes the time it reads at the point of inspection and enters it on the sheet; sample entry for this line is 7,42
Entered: 11,30
